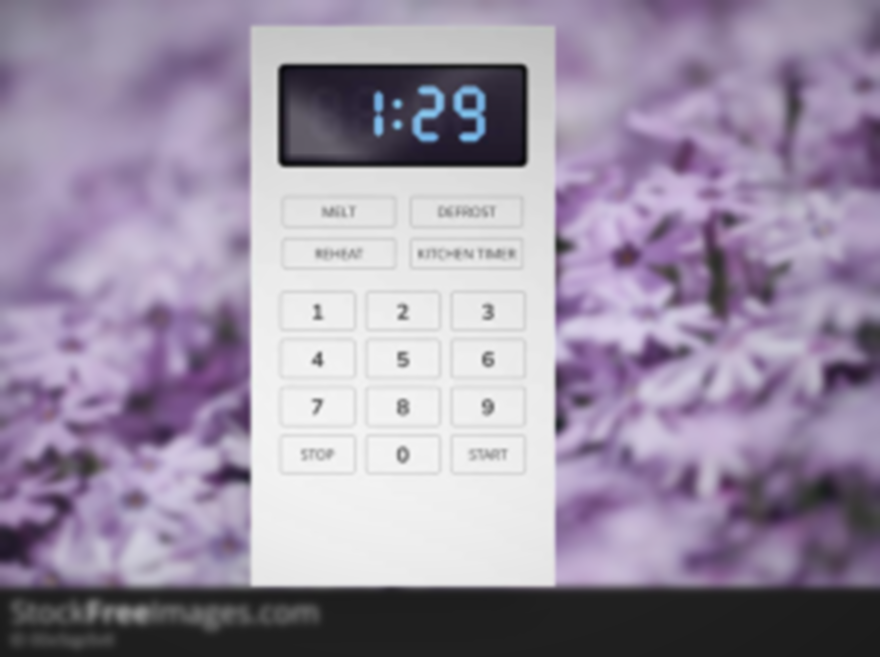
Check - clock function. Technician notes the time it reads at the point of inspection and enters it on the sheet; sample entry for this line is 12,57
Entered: 1,29
